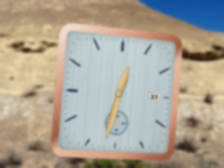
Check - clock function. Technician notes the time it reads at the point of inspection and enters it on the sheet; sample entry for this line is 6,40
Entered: 12,32
